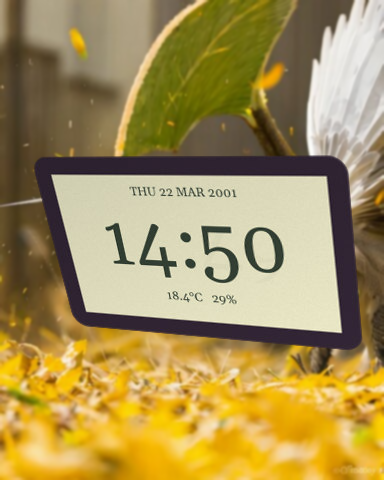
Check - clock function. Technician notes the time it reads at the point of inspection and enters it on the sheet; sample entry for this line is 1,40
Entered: 14,50
